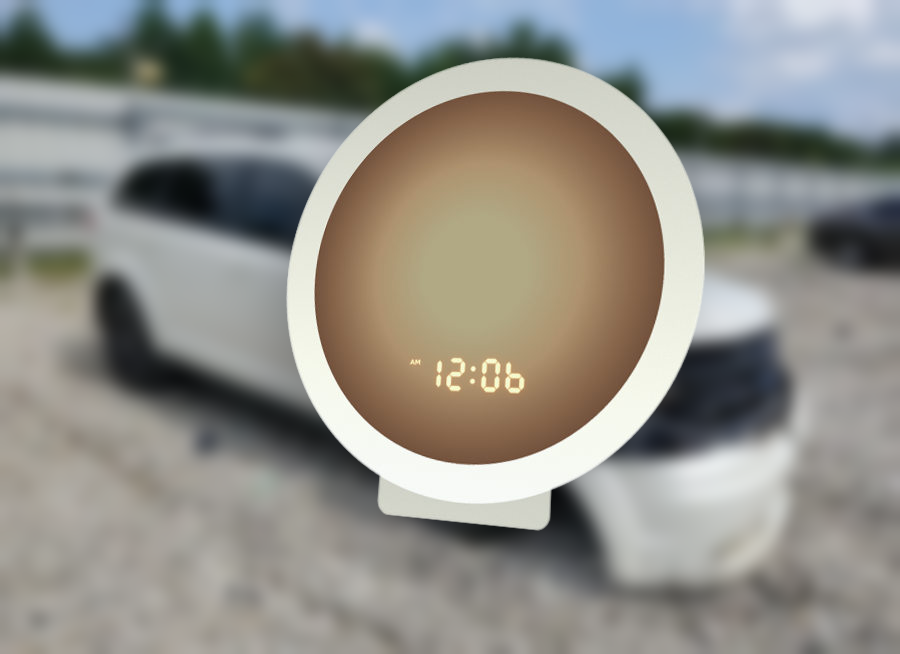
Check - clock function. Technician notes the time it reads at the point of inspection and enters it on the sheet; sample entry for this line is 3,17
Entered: 12,06
